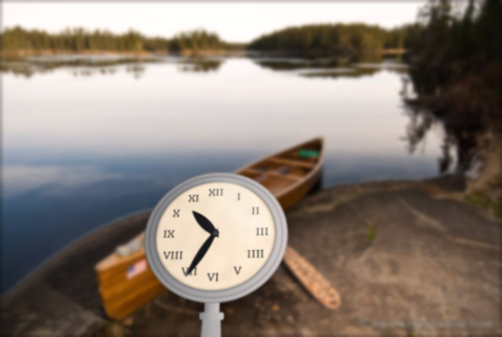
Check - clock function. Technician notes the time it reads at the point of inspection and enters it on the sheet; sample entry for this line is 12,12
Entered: 10,35
